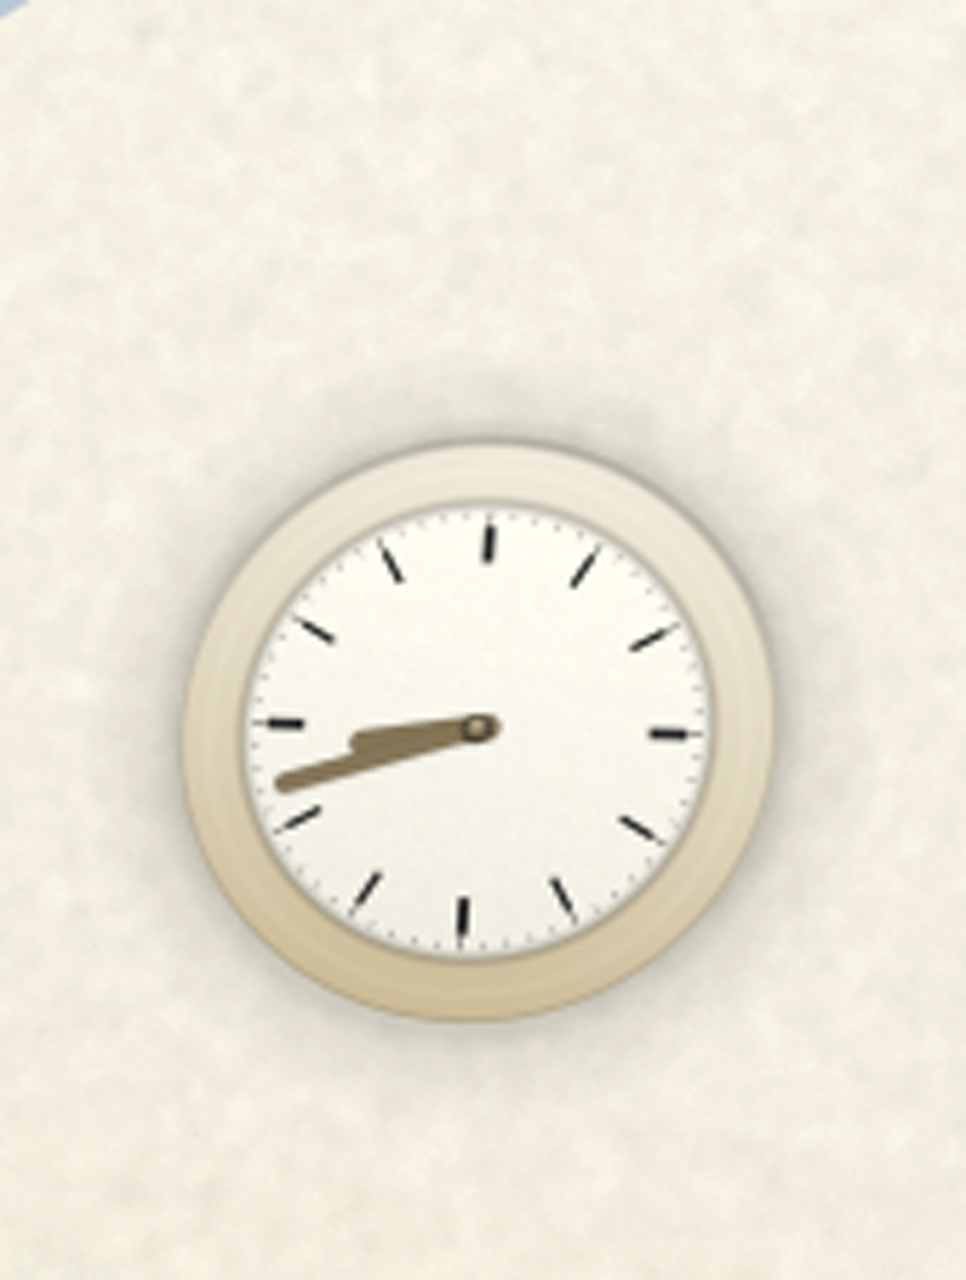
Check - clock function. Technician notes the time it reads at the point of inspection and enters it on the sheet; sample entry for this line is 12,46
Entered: 8,42
